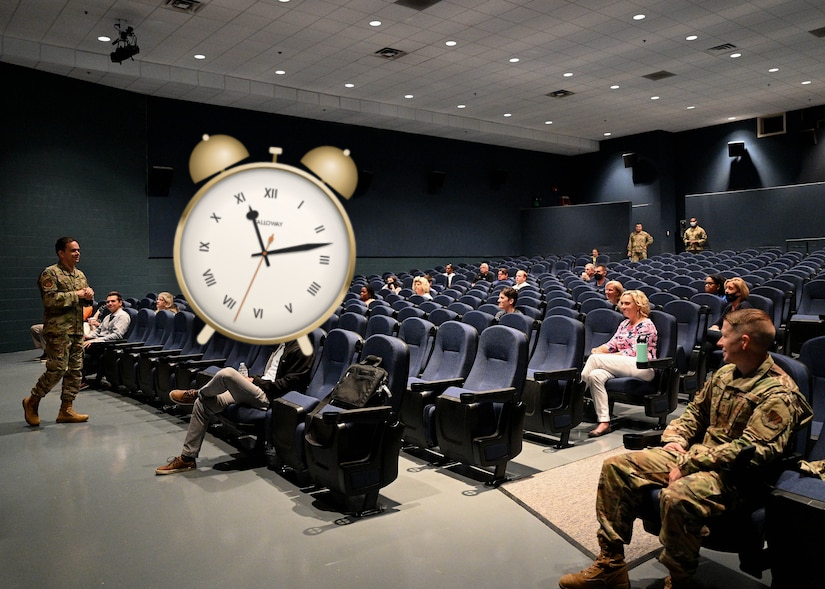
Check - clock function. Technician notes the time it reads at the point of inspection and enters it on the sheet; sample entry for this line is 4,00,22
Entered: 11,12,33
